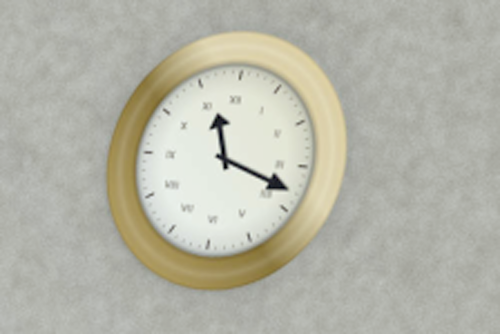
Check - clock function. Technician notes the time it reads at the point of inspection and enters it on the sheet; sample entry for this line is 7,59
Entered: 11,18
